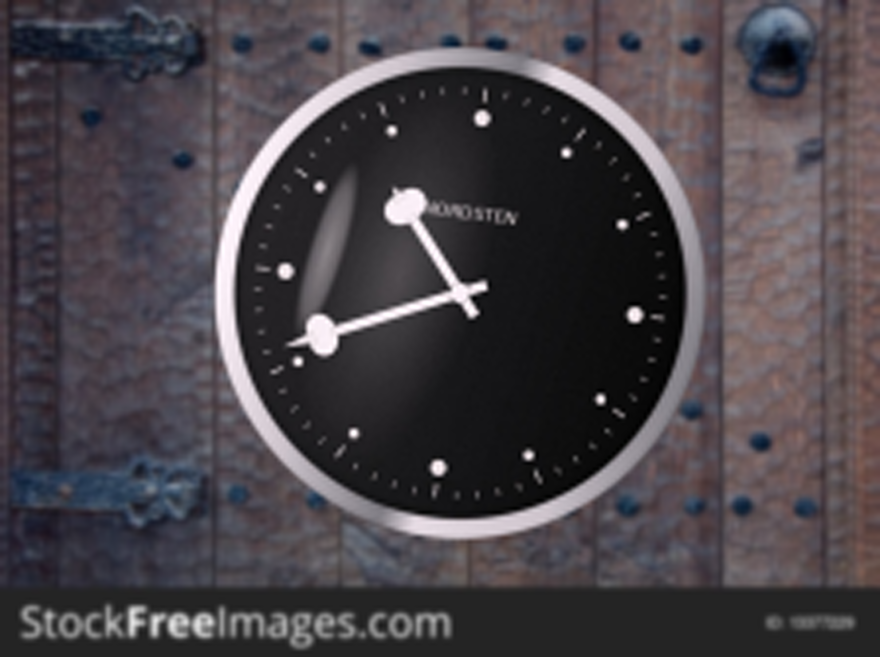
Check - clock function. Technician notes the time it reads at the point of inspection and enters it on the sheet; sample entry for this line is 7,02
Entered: 10,41
